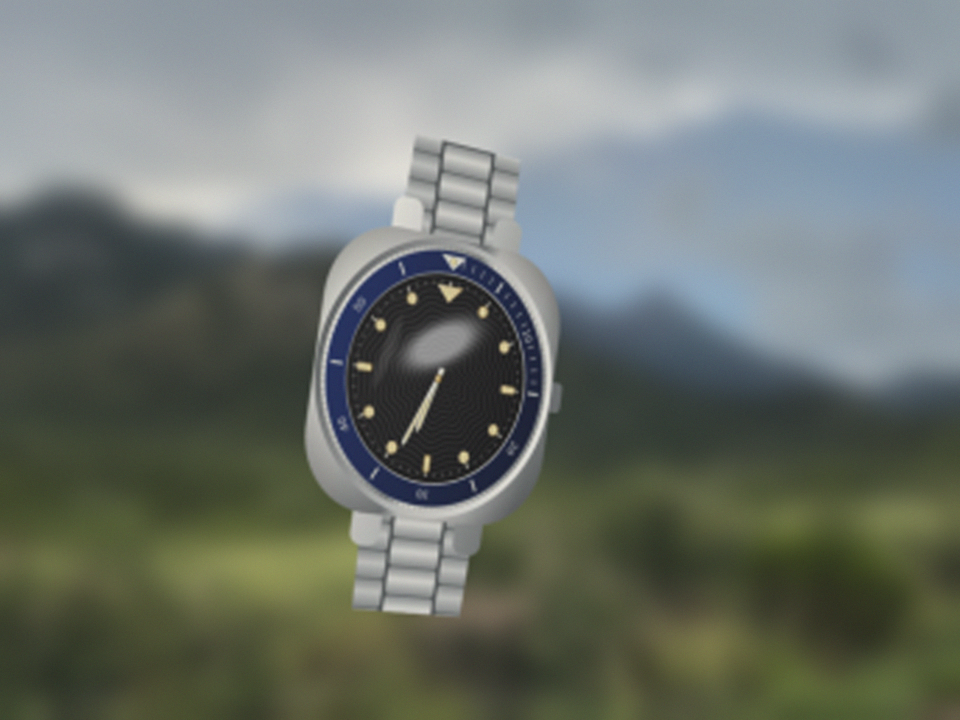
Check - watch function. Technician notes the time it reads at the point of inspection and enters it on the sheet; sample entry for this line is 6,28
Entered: 6,34
